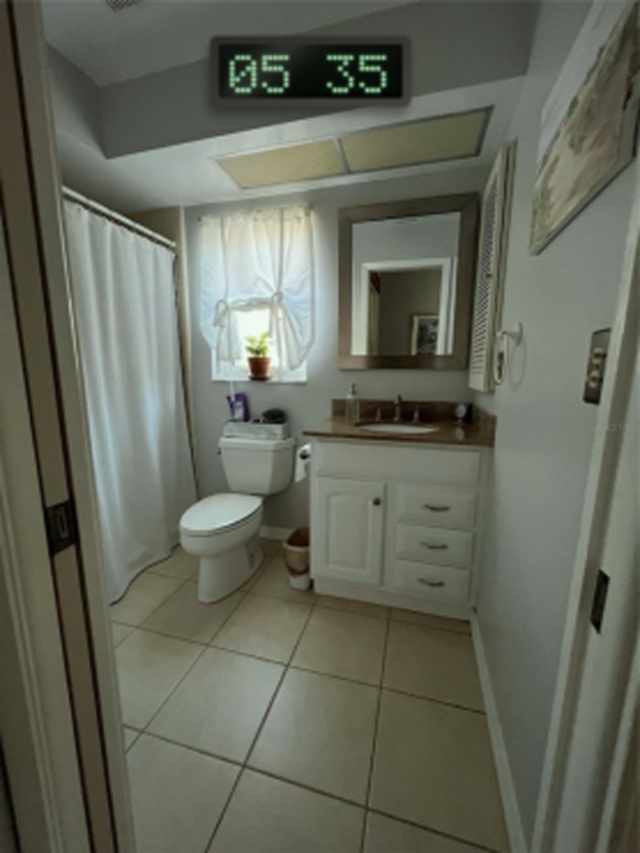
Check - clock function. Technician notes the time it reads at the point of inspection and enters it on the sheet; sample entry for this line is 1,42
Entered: 5,35
